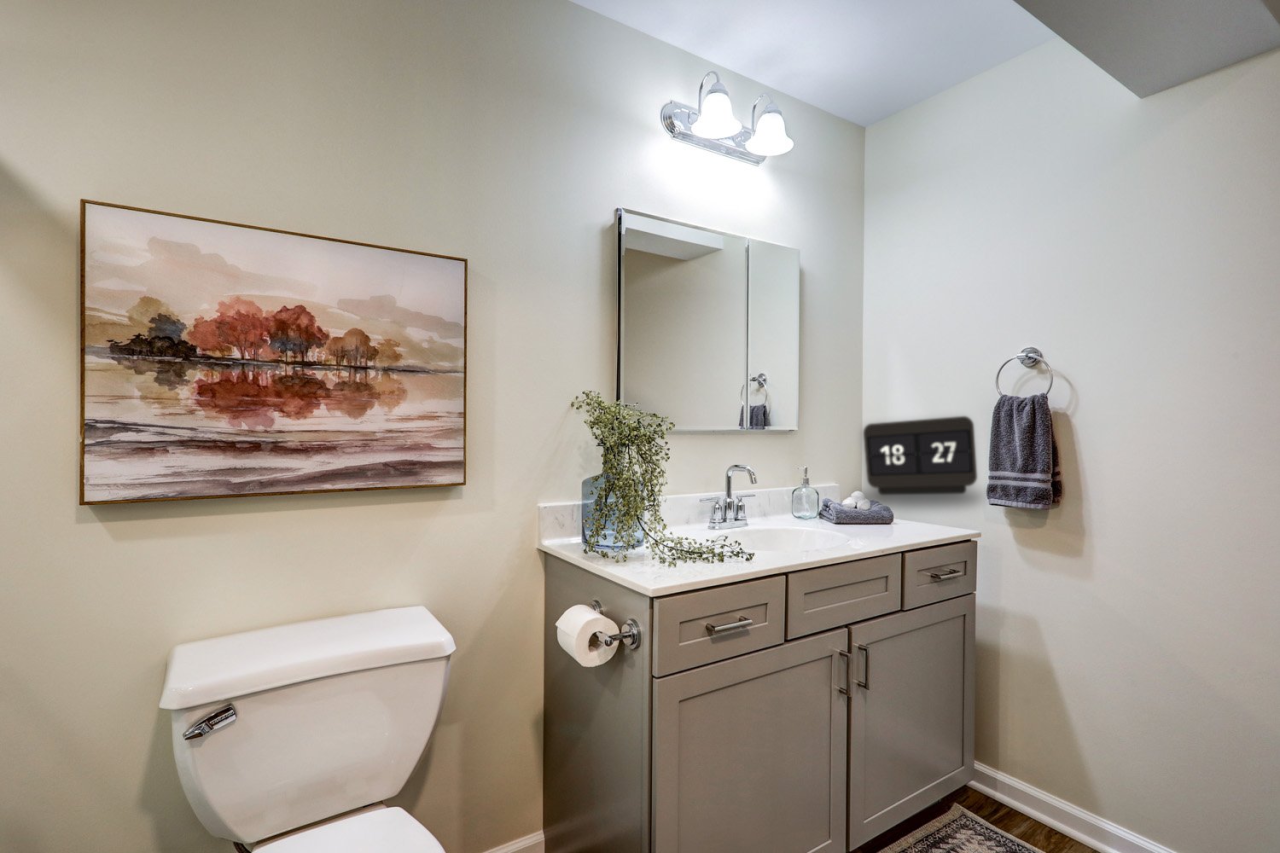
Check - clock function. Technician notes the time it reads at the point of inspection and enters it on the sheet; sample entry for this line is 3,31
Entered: 18,27
